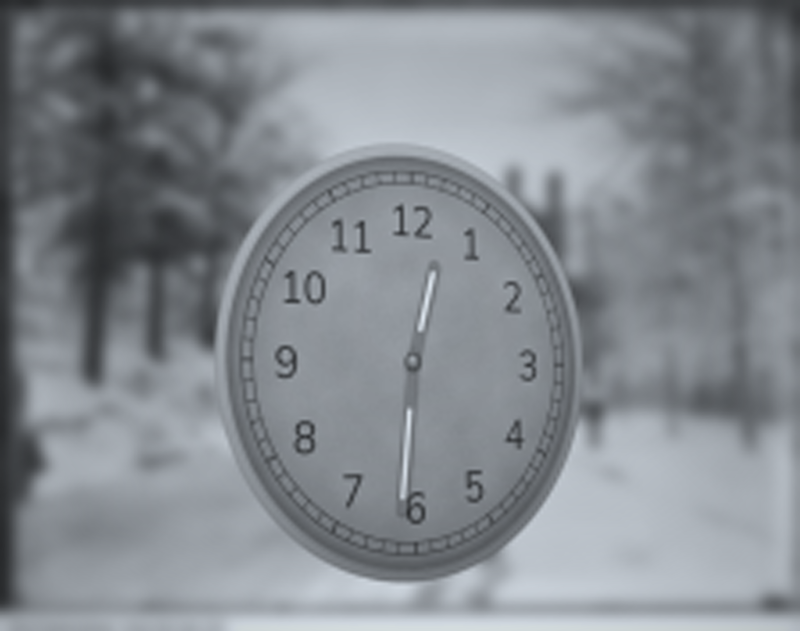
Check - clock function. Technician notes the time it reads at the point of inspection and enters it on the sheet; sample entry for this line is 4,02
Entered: 12,31
